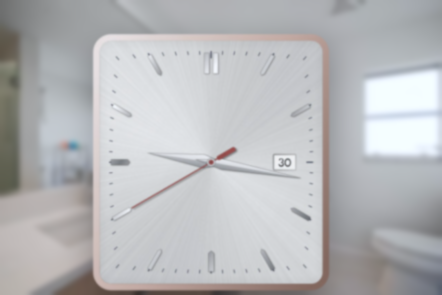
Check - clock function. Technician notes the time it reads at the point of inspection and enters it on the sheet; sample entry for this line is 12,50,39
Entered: 9,16,40
